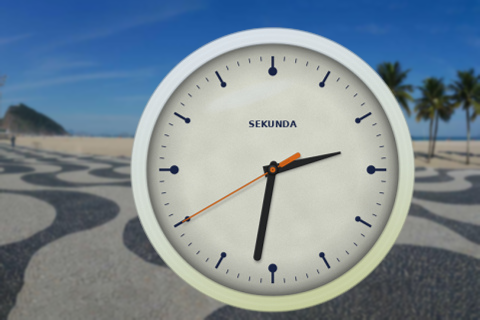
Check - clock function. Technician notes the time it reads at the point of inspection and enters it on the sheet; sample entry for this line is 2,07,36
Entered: 2,31,40
